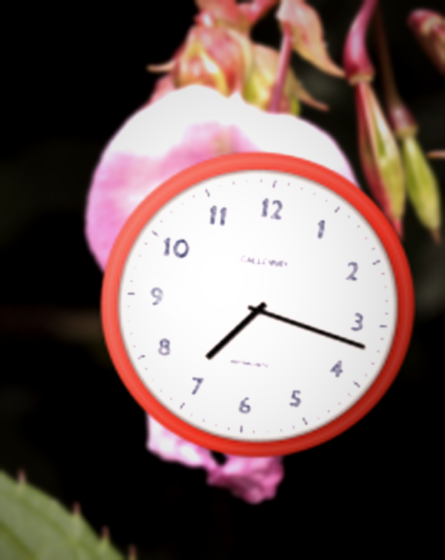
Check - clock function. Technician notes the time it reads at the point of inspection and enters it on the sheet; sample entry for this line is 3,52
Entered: 7,17
